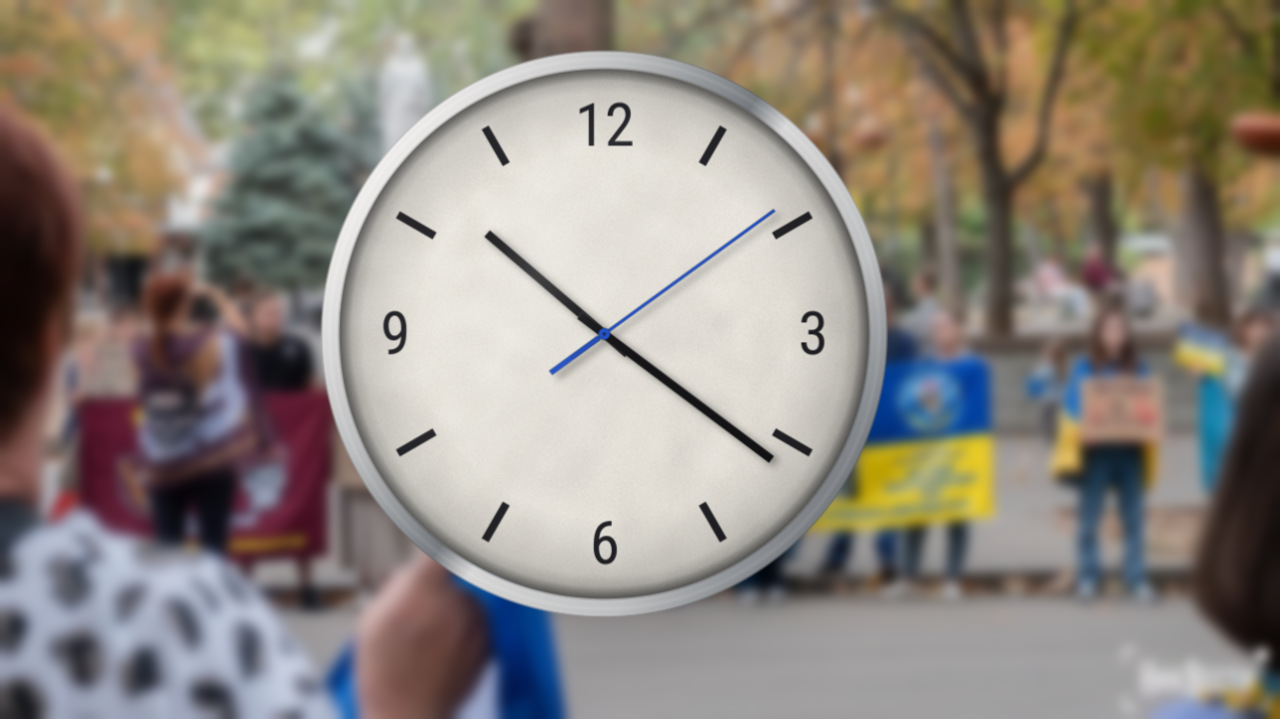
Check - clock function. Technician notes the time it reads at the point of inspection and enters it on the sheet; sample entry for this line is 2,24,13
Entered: 10,21,09
